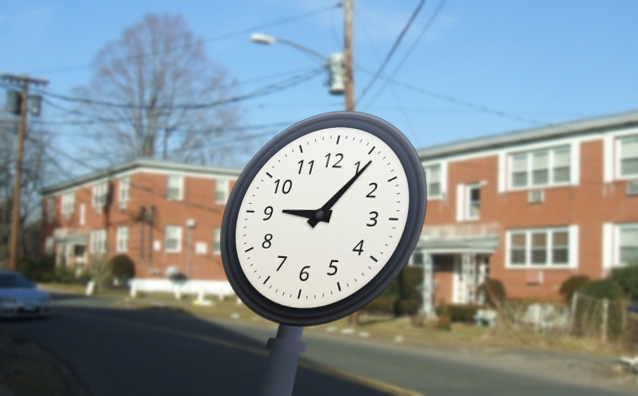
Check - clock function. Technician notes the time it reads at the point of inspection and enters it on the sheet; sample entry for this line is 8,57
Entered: 9,06
